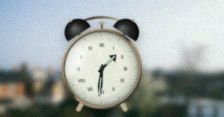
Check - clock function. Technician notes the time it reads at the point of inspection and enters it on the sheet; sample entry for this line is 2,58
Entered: 1,31
